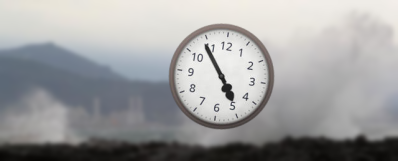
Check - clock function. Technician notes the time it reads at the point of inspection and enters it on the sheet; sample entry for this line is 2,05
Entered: 4,54
